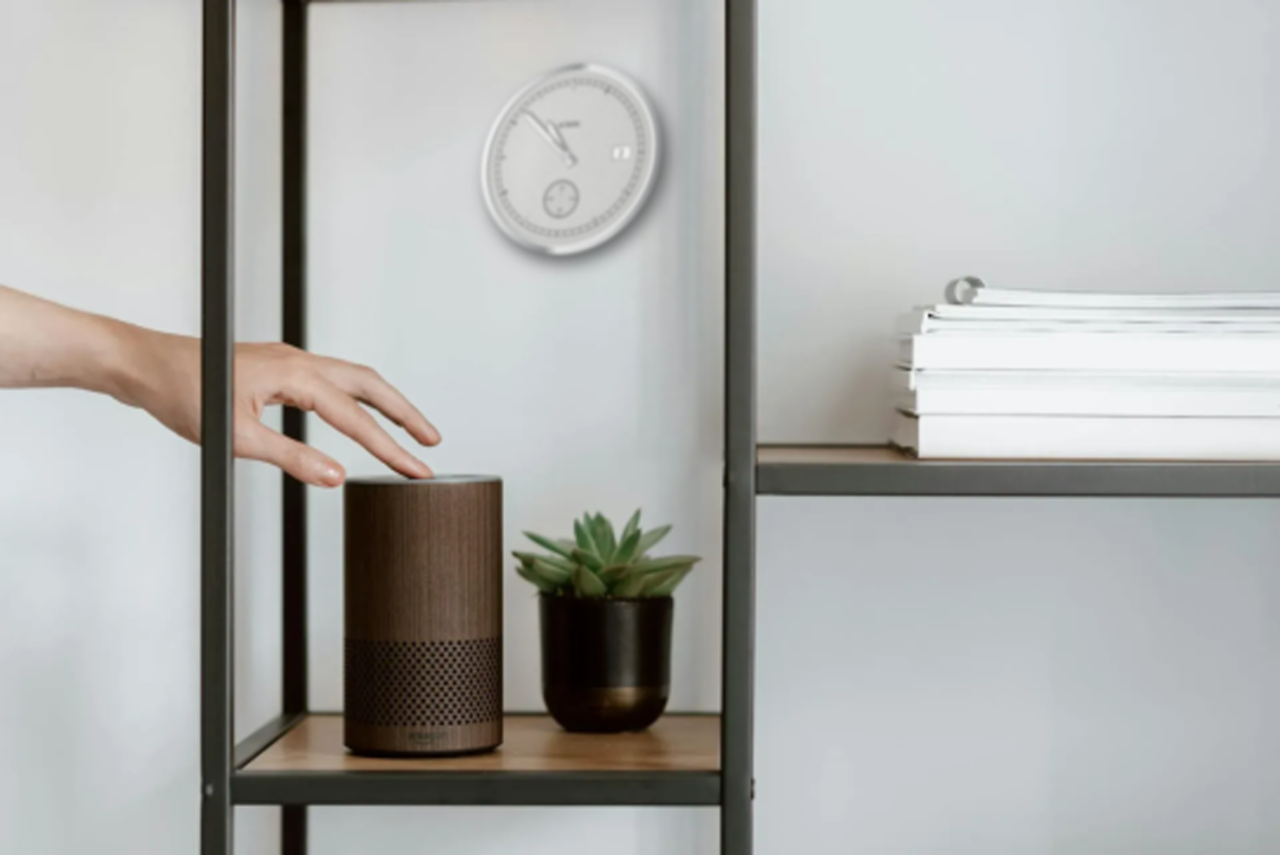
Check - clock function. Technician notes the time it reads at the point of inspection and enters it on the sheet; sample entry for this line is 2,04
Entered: 10,52
